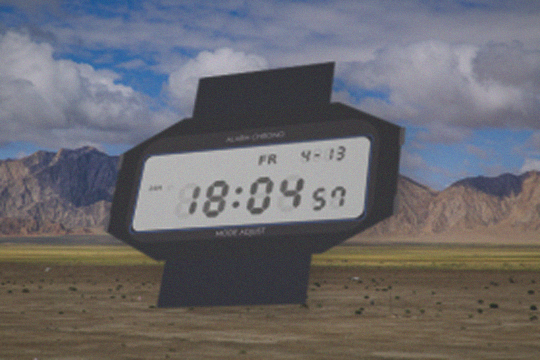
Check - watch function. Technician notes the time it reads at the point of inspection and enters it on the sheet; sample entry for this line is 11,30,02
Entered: 18,04,57
